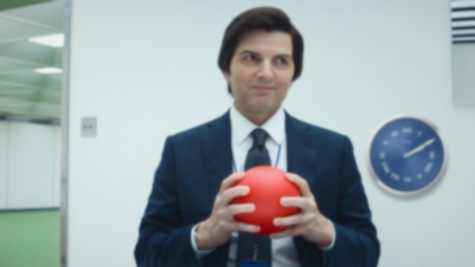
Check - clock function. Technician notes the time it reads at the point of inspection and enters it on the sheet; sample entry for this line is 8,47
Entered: 2,10
